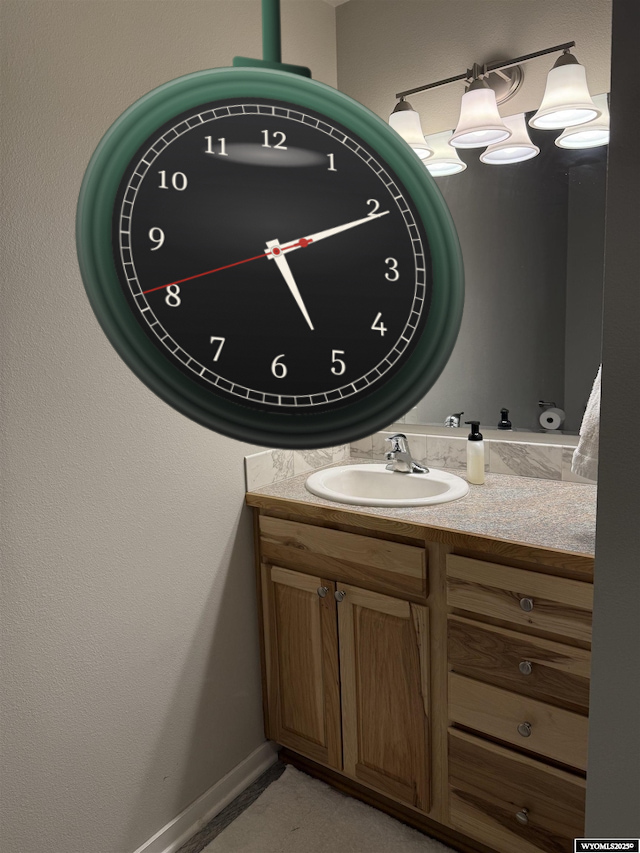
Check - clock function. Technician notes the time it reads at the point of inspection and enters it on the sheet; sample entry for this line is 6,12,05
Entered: 5,10,41
